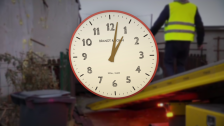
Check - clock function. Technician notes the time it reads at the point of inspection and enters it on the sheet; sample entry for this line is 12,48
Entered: 1,02
